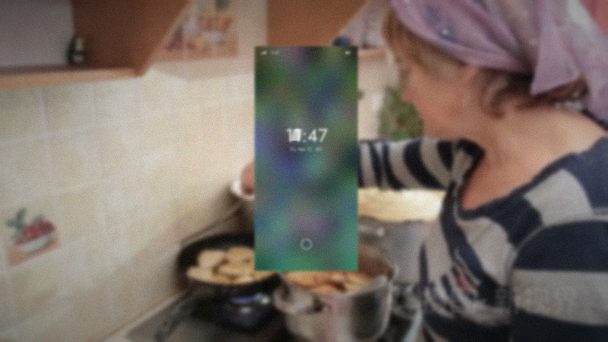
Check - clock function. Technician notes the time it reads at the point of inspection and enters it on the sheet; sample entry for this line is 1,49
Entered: 11,47
